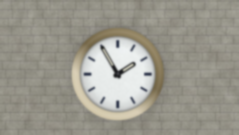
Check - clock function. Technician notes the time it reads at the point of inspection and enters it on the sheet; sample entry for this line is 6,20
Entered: 1,55
